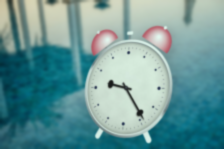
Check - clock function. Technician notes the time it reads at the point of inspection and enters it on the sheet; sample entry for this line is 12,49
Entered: 9,24
